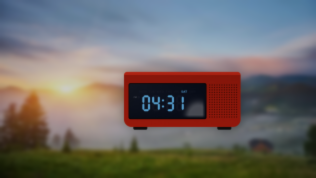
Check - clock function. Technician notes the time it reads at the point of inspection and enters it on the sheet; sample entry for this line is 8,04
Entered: 4,31
